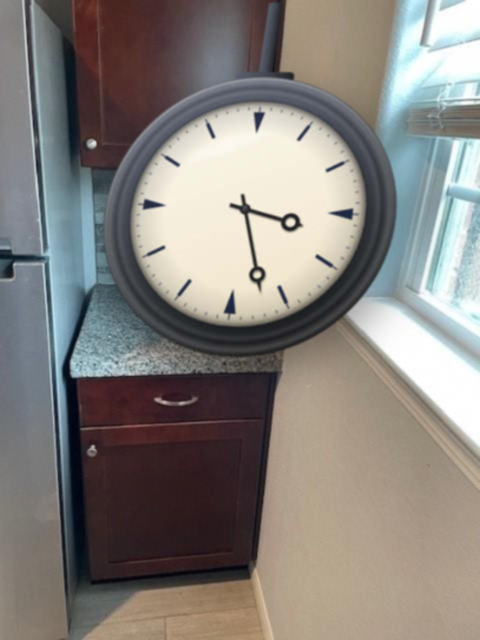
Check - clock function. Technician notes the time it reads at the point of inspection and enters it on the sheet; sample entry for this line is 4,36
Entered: 3,27
